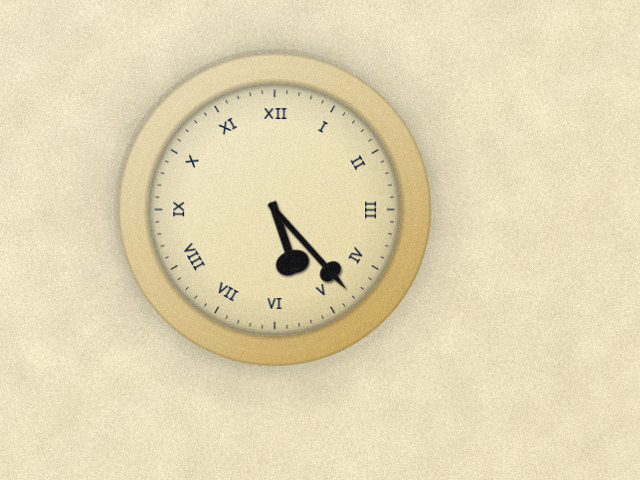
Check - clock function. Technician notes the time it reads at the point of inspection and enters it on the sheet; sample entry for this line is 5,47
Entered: 5,23
